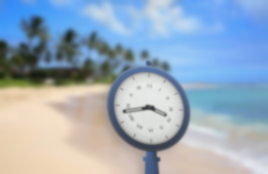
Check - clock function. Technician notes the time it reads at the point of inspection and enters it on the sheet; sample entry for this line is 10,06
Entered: 3,43
